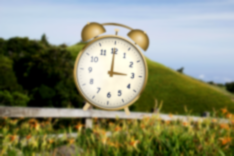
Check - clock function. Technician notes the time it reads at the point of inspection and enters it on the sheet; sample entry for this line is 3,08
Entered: 3,00
